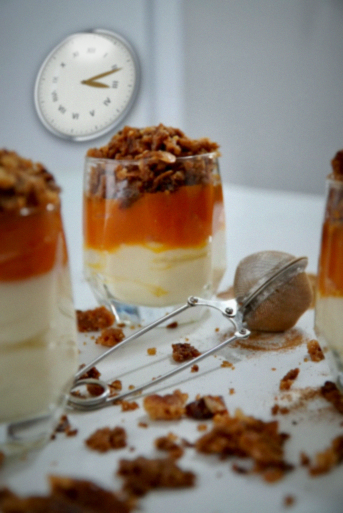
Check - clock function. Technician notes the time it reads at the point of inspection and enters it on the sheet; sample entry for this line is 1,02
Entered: 3,11
